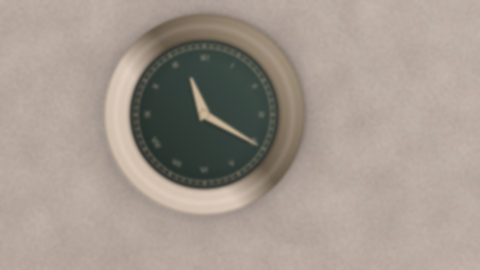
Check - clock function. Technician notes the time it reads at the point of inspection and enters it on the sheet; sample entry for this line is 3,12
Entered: 11,20
